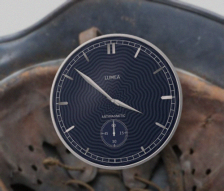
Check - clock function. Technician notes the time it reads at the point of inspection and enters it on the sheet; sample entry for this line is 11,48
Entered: 3,52
